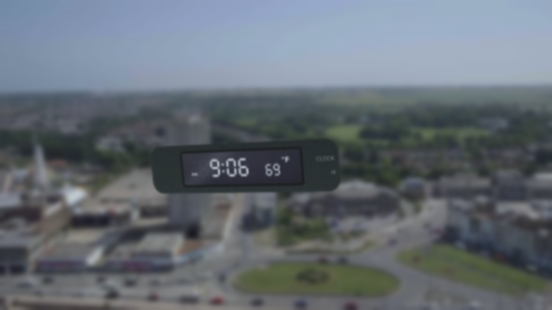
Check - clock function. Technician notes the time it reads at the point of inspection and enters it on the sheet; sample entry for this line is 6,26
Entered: 9,06
